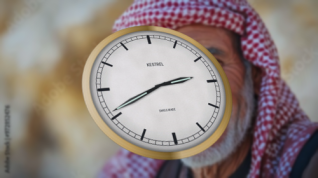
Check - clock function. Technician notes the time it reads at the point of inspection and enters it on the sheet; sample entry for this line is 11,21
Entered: 2,41
